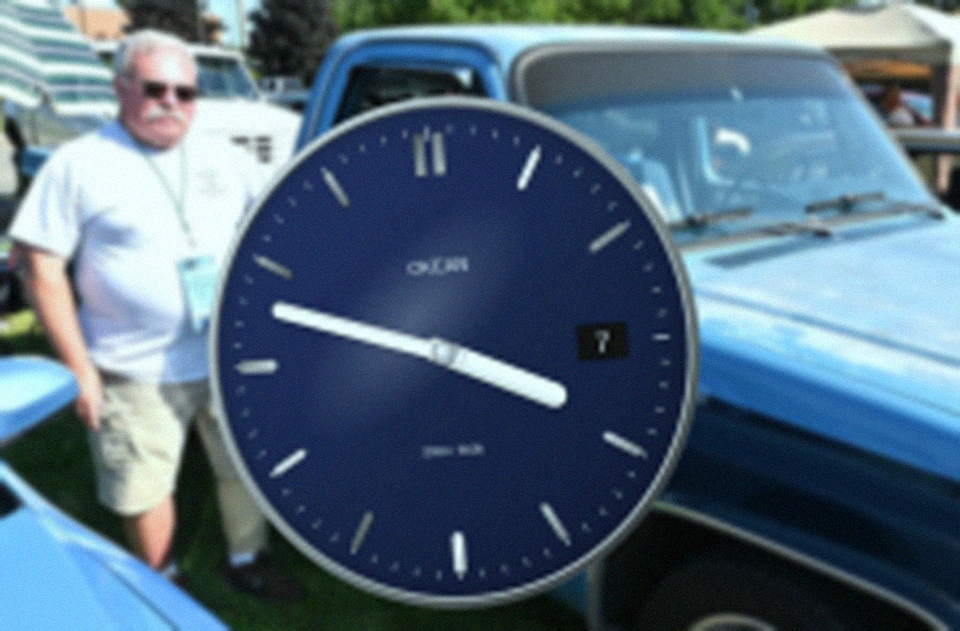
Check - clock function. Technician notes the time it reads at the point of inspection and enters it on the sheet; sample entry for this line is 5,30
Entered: 3,48
